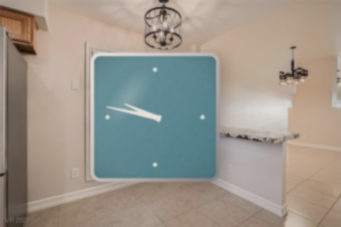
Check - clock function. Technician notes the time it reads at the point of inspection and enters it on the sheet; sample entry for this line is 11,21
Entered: 9,47
